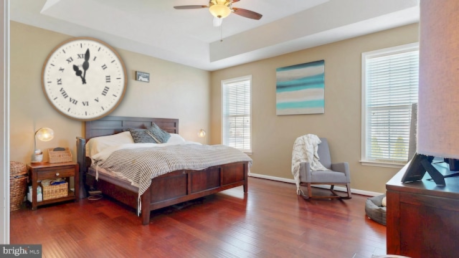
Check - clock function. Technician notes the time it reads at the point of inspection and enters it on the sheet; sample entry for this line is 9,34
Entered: 11,02
